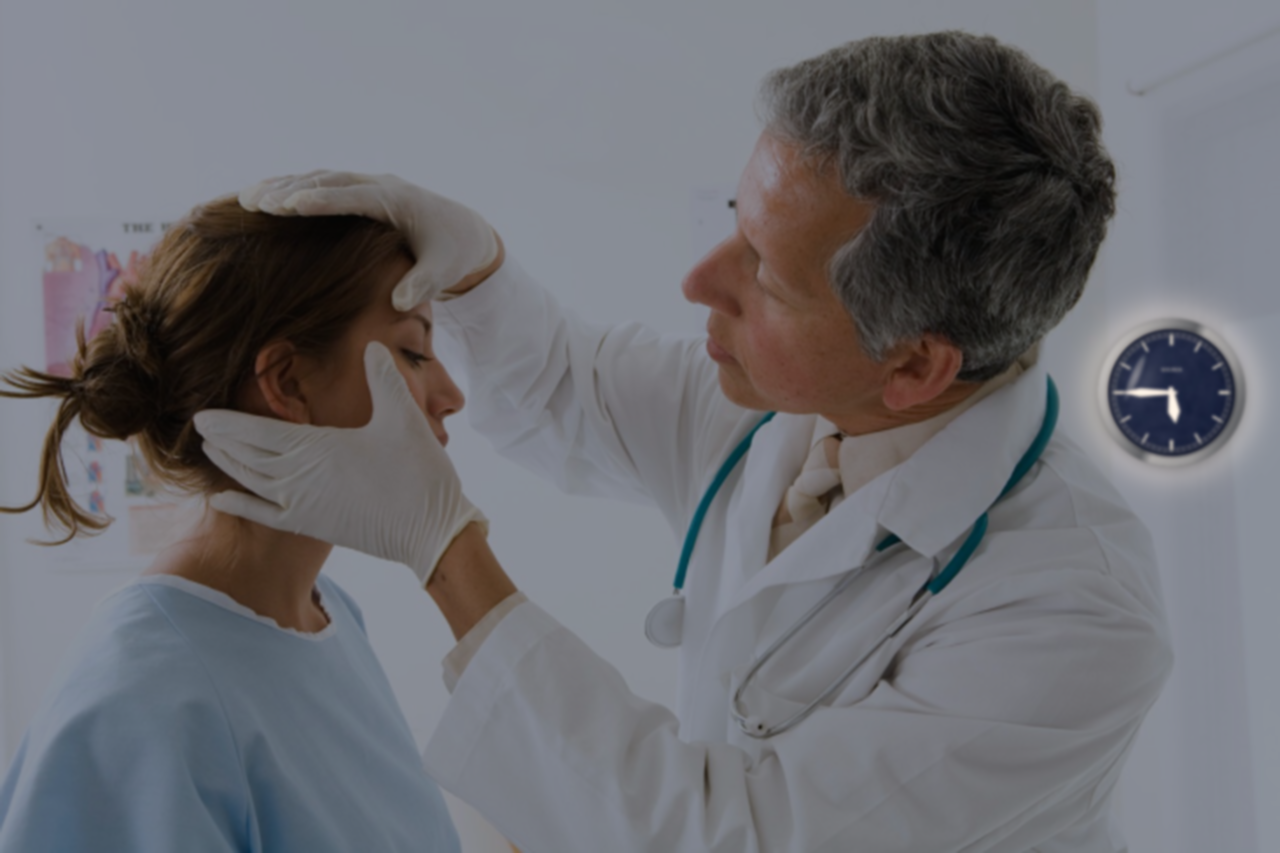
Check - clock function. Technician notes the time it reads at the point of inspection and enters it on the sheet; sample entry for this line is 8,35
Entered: 5,45
